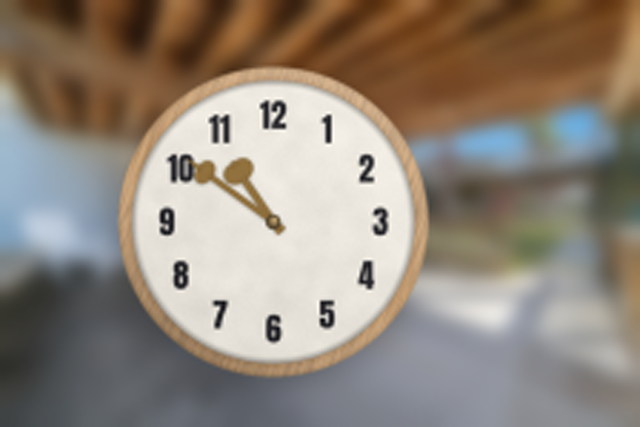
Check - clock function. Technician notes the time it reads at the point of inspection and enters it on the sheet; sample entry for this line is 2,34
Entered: 10,51
